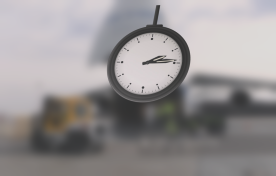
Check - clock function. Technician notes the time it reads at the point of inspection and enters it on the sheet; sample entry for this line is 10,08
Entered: 2,14
